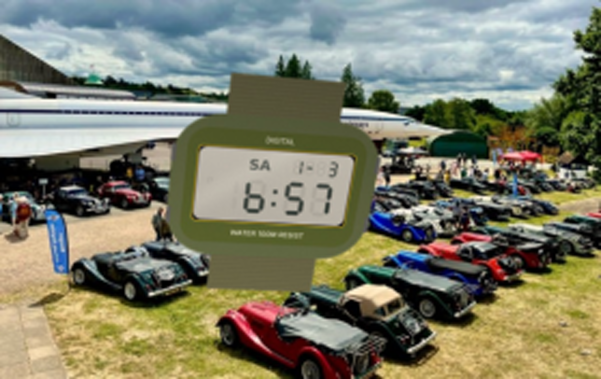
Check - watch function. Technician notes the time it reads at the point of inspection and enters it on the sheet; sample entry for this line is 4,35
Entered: 6,57
